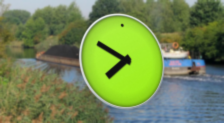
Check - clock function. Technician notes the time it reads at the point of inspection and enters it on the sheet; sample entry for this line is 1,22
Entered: 7,50
